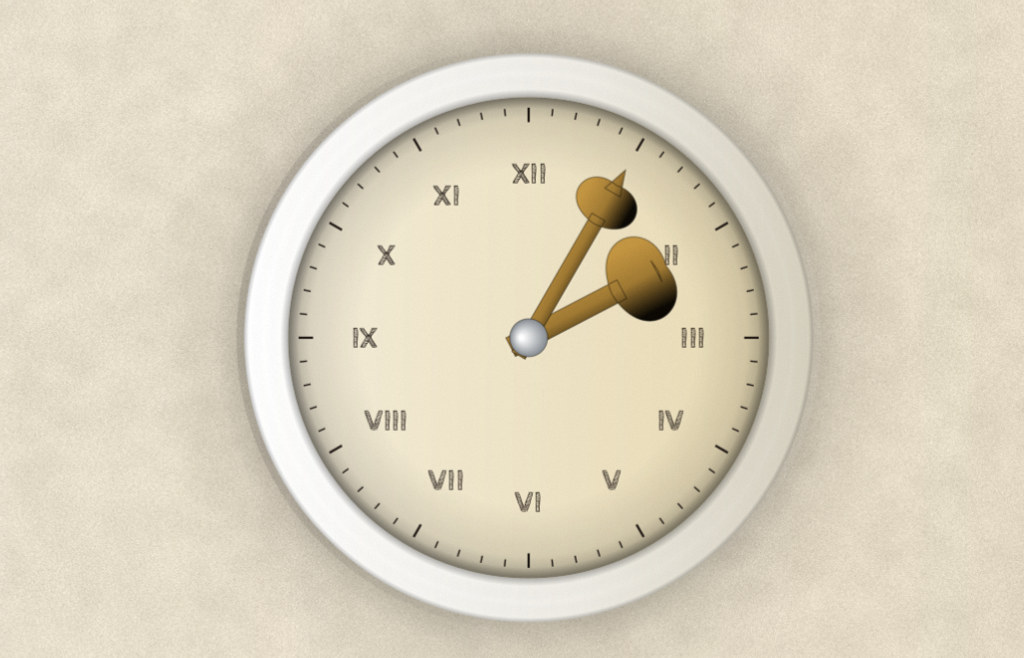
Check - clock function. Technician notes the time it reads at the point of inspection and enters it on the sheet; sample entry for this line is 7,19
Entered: 2,05
